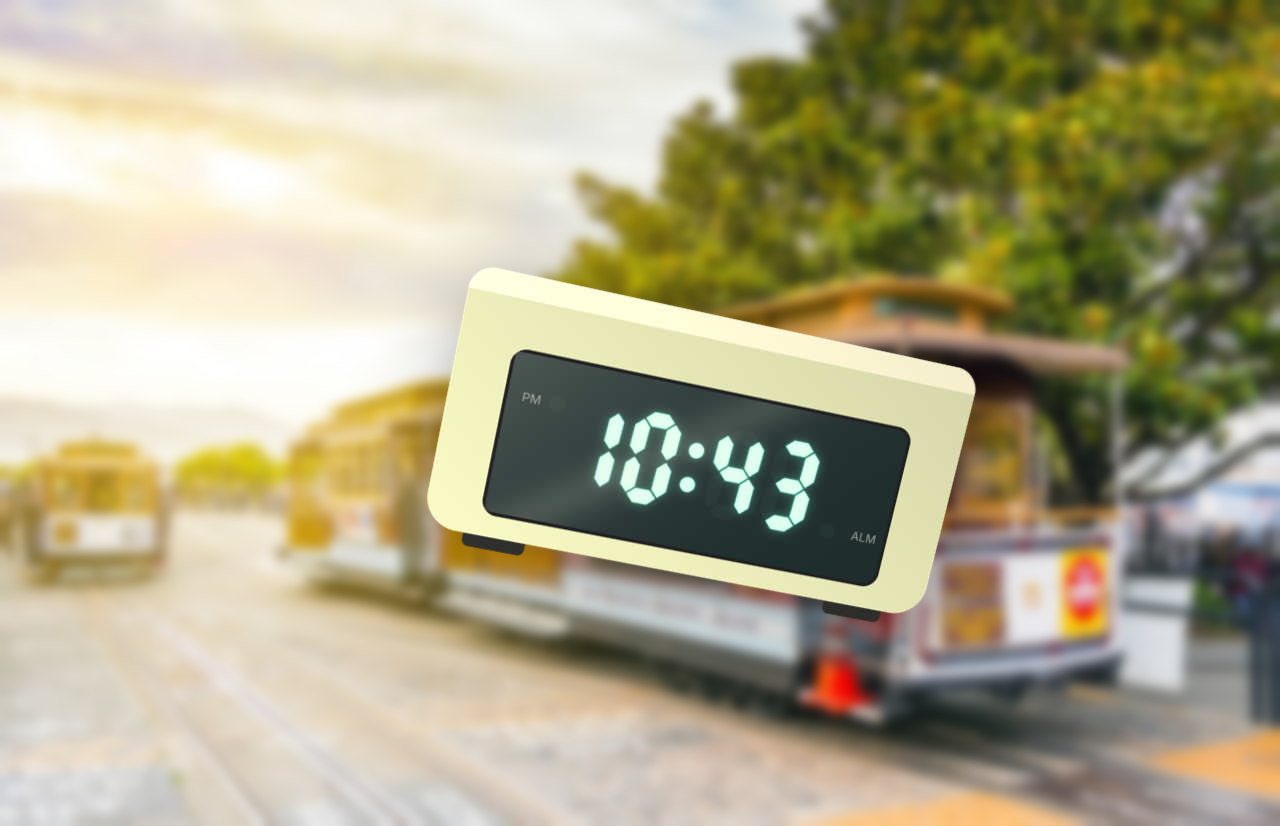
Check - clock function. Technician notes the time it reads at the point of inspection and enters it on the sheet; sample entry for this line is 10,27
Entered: 10,43
